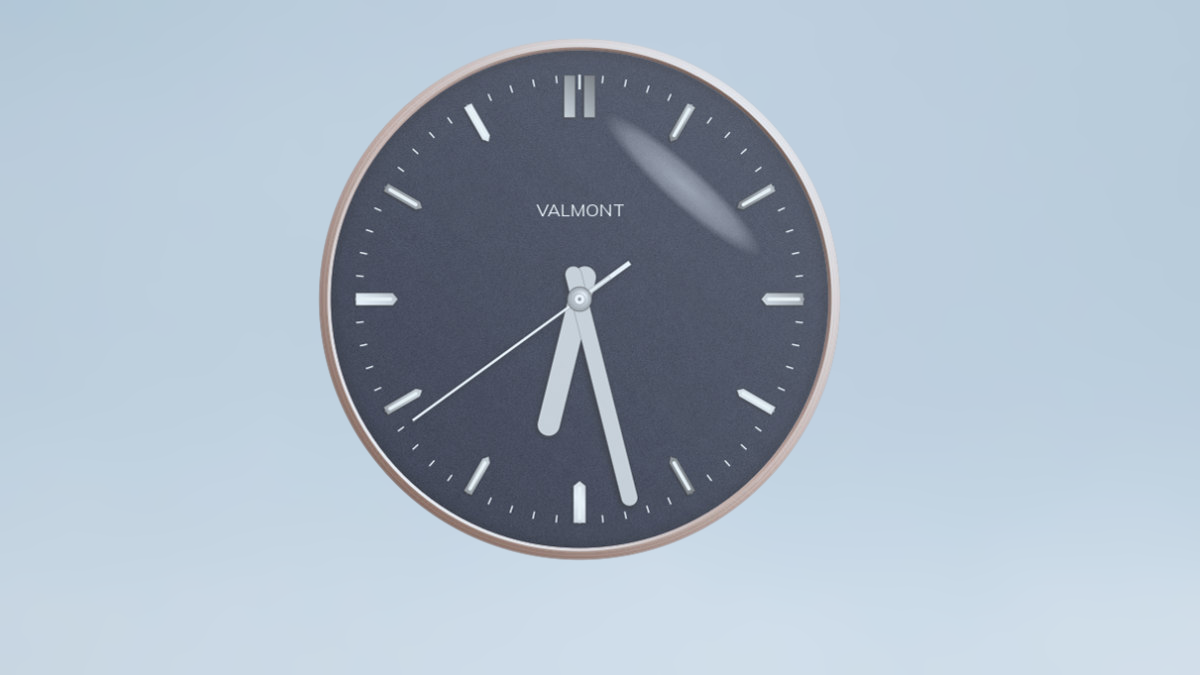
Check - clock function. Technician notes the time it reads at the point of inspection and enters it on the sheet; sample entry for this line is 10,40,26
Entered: 6,27,39
